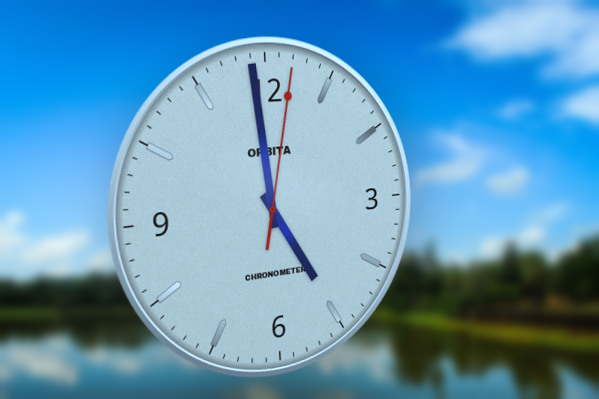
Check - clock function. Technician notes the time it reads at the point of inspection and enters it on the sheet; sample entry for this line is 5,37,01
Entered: 4,59,02
